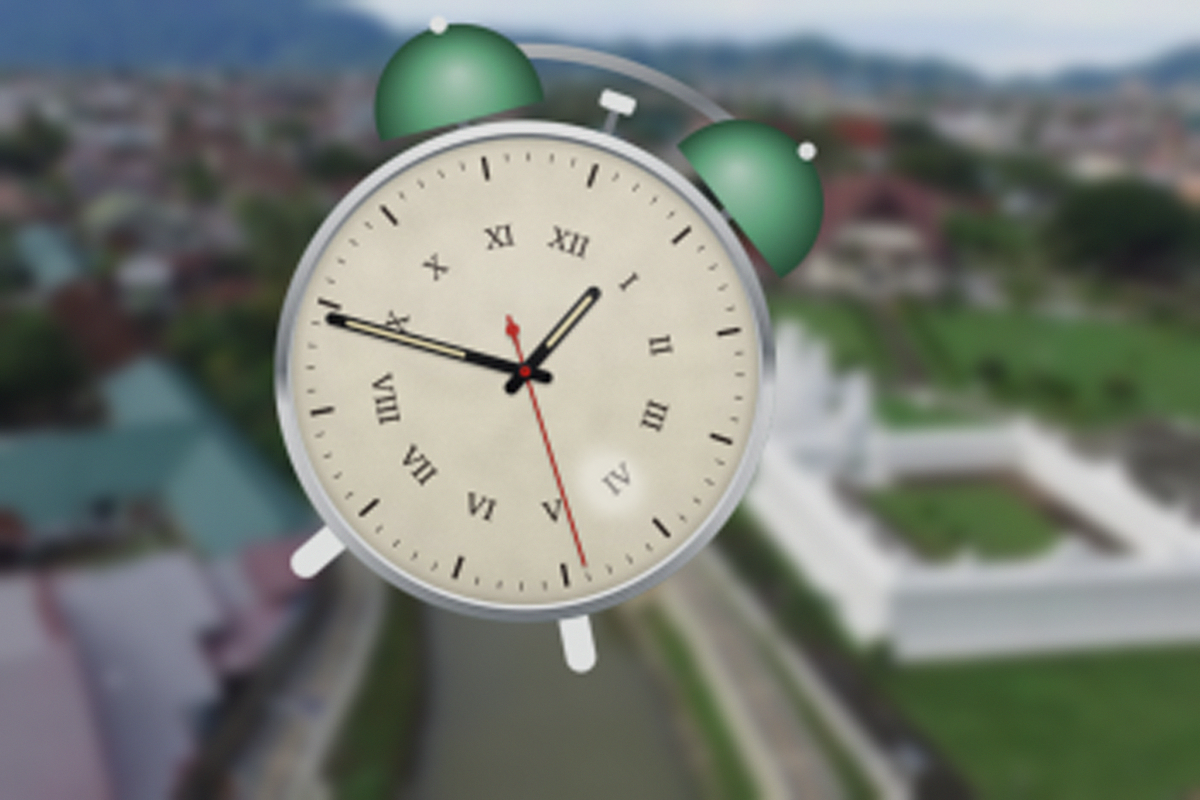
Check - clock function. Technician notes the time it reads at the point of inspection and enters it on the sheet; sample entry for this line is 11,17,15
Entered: 12,44,24
